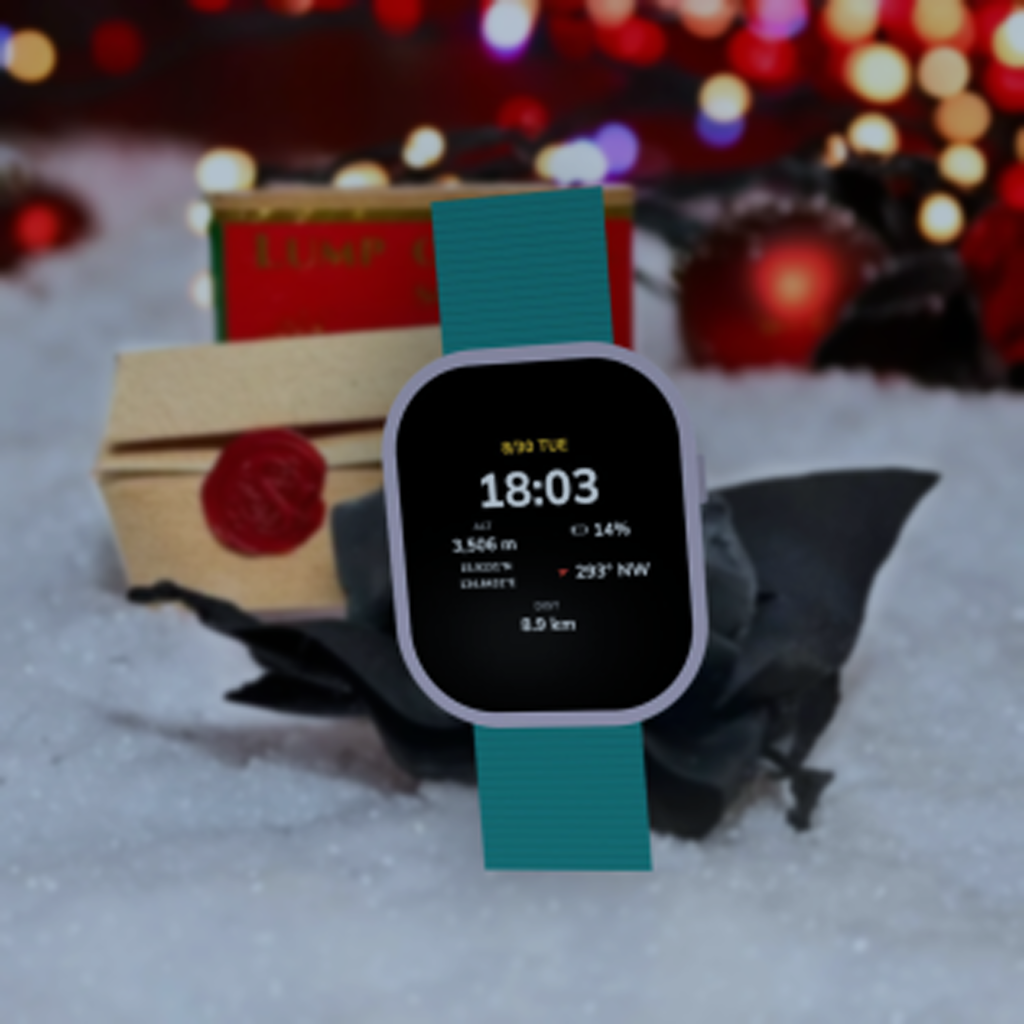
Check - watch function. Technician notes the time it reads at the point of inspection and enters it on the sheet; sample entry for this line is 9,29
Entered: 18,03
